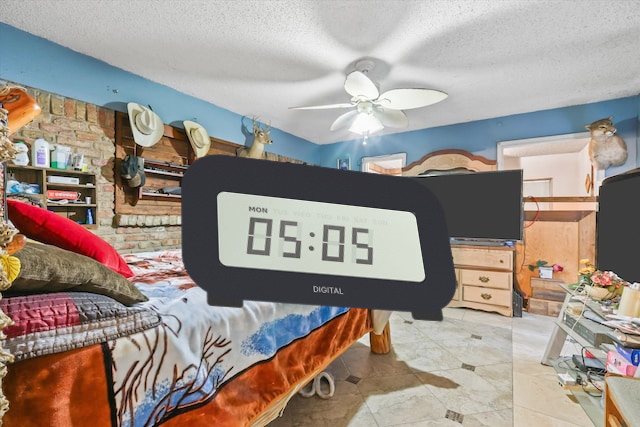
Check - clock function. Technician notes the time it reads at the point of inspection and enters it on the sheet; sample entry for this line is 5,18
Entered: 5,05
